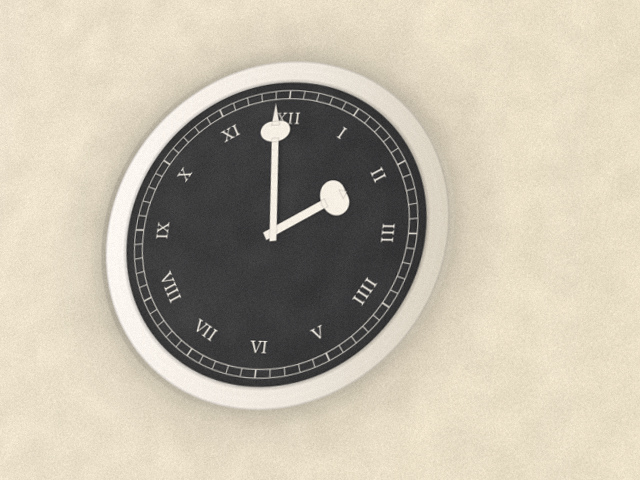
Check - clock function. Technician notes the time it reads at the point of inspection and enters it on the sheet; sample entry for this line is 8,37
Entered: 1,59
